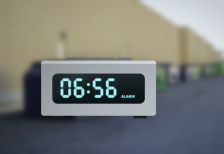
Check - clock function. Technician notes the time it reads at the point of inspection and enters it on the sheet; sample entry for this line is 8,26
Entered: 6,56
